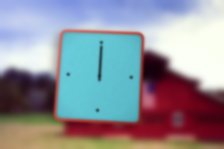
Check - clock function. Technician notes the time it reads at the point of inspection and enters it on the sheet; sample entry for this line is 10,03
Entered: 12,00
